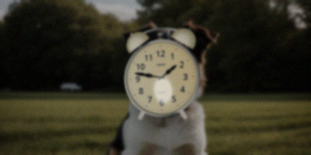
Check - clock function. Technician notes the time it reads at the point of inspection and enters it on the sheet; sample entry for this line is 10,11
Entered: 1,47
